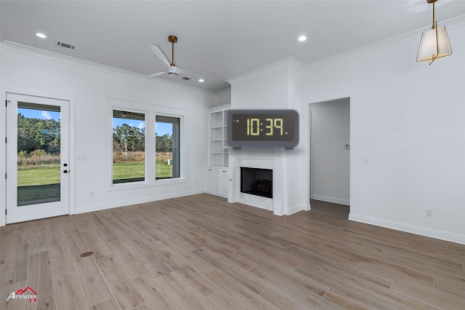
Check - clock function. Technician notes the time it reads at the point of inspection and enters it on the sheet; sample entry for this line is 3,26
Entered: 10,39
